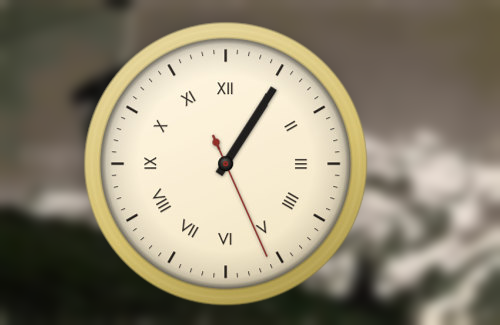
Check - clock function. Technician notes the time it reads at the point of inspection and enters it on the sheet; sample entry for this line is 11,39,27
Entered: 1,05,26
